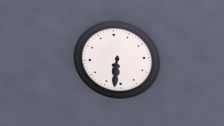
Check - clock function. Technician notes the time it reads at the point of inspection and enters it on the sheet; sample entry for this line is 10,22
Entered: 6,32
